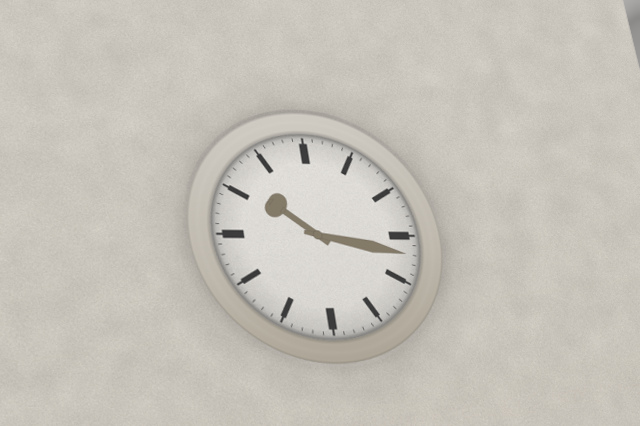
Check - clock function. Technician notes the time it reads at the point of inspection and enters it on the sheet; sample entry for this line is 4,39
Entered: 10,17
